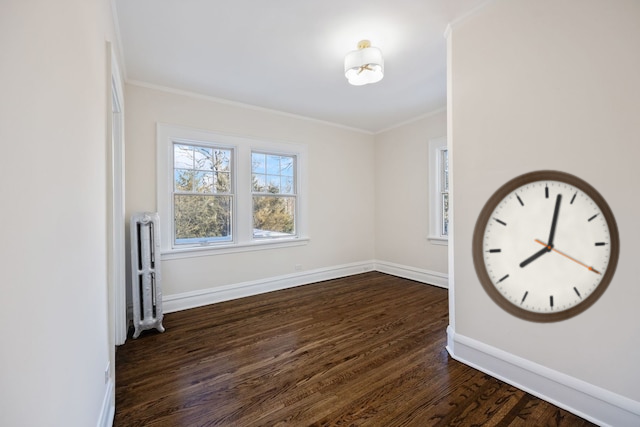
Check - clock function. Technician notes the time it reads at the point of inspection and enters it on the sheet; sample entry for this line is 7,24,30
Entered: 8,02,20
